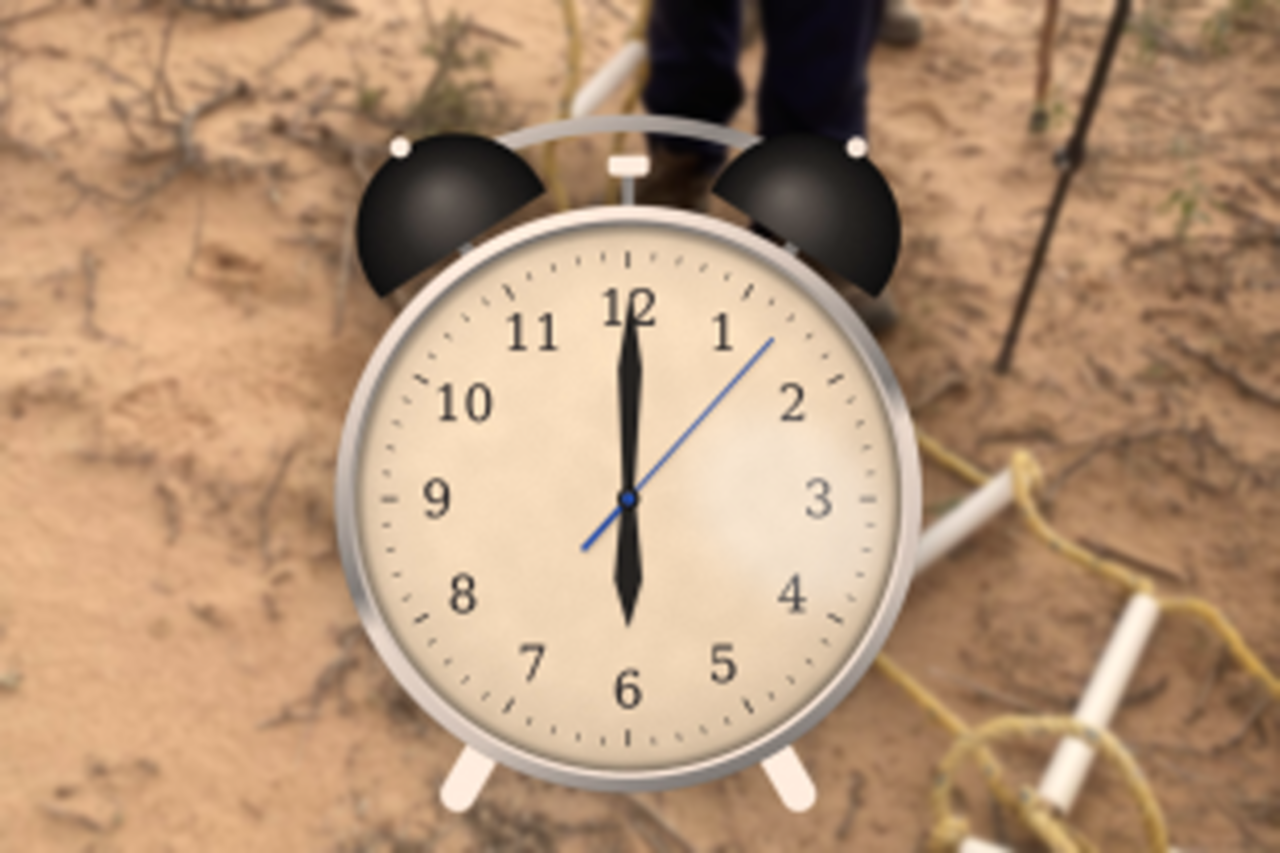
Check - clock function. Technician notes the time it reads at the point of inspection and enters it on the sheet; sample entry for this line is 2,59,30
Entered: 6,00,07
